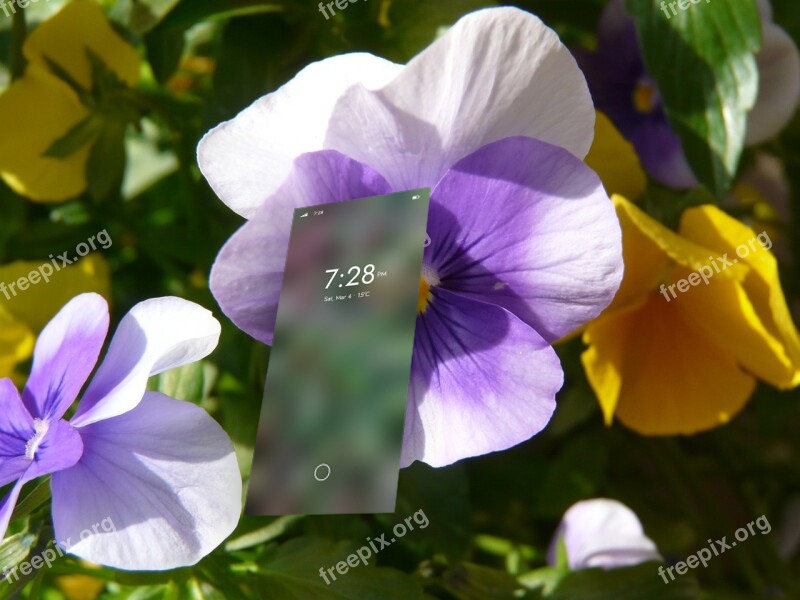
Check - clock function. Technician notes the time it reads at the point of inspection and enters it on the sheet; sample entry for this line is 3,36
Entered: 7,28
